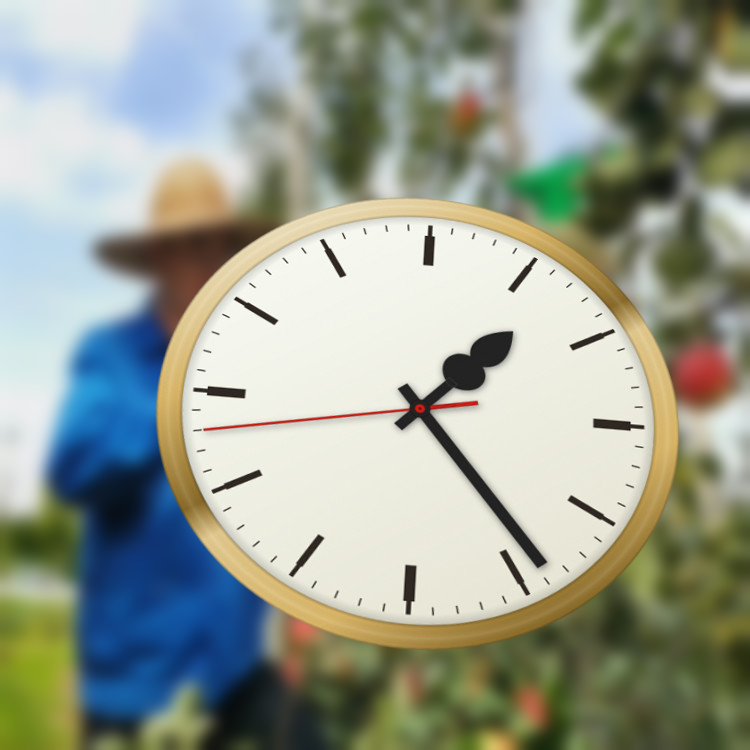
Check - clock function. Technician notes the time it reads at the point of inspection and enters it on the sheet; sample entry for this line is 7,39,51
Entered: 1,23,43
